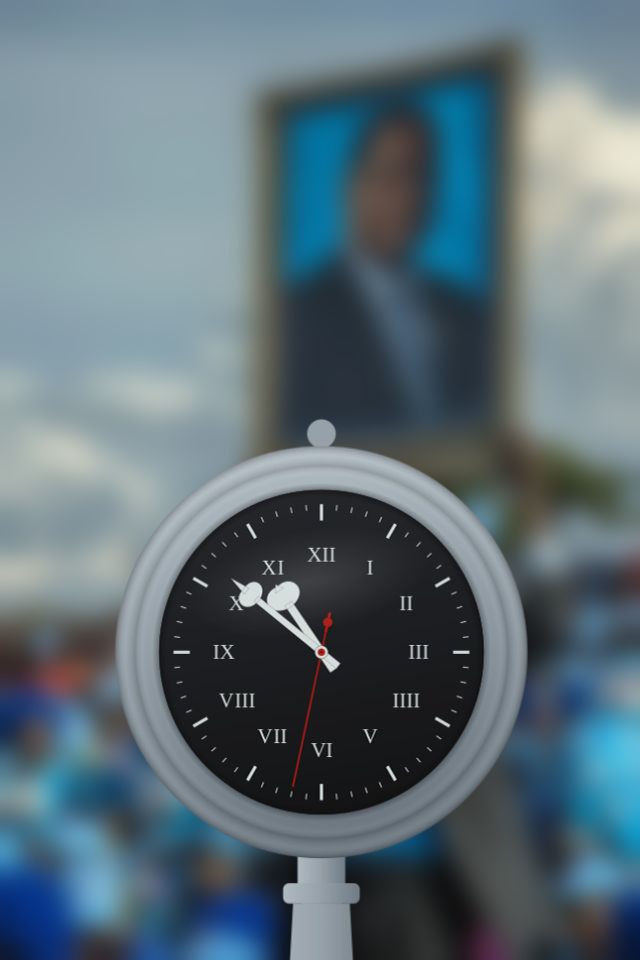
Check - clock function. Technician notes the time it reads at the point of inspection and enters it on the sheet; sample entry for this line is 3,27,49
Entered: 10,51,32
